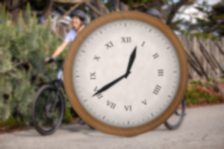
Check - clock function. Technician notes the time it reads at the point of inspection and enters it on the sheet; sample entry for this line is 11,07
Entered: 12,40
